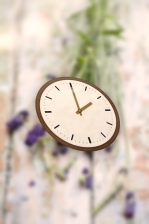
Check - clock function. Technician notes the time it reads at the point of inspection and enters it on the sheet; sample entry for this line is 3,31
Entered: 2,00
